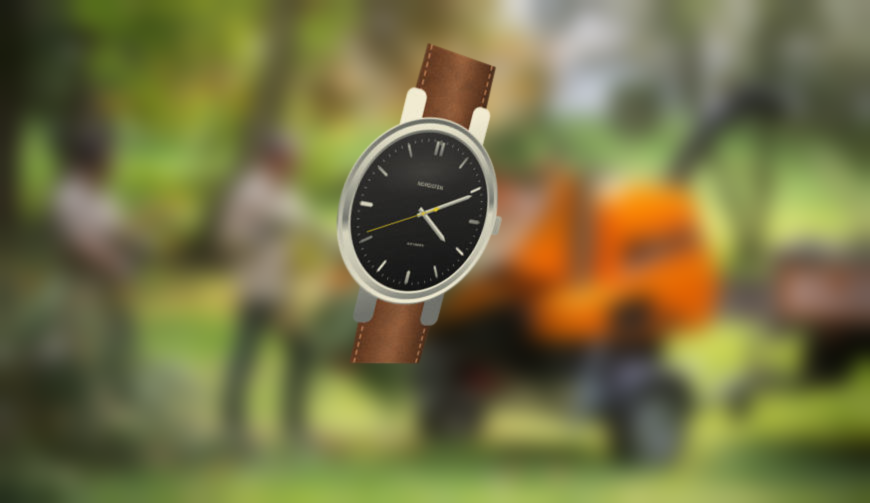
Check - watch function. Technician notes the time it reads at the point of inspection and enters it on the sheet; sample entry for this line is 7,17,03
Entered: 4,10,41
